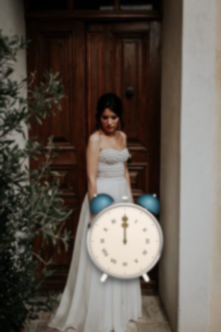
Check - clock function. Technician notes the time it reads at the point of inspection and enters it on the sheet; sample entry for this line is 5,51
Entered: 12,00
